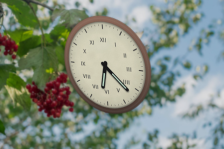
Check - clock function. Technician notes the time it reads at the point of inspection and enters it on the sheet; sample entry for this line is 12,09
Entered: 6,22
